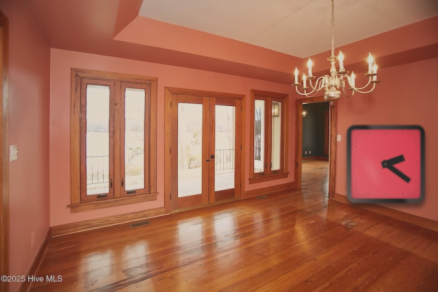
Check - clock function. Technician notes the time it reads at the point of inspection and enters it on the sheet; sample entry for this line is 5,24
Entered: 2,21
